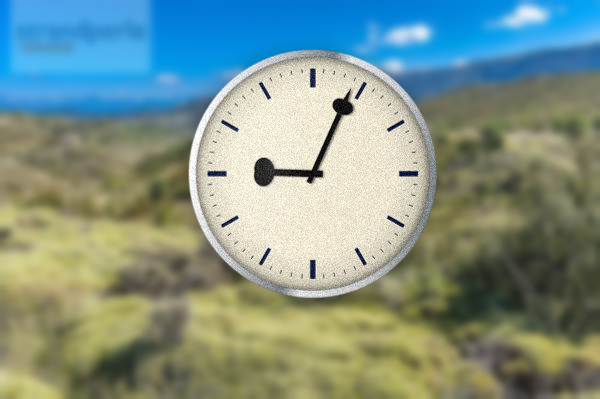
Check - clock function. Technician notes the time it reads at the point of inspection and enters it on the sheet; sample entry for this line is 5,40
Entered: 9,04
